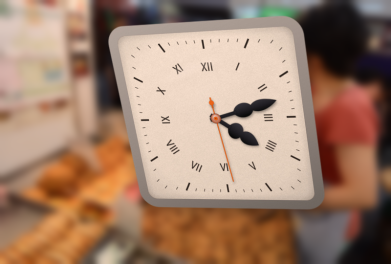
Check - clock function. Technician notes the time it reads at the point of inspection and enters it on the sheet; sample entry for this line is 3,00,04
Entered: 4,12,29
